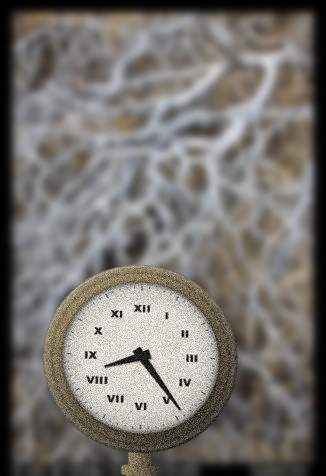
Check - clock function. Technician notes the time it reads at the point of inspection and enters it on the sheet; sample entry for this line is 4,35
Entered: 8,24
